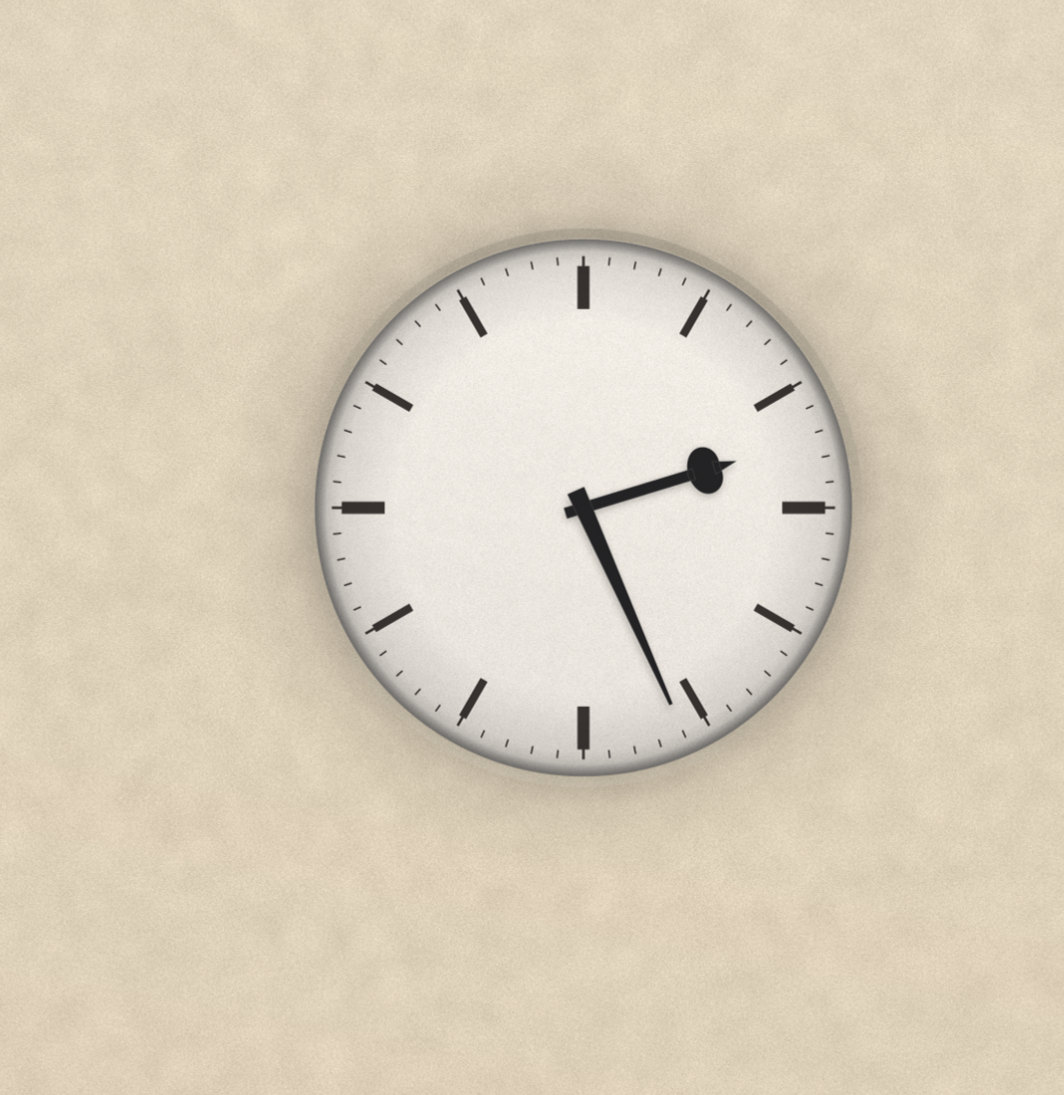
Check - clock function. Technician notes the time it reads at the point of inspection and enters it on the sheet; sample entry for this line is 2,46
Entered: 2,26
